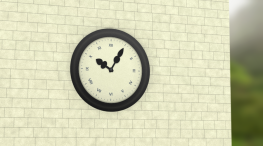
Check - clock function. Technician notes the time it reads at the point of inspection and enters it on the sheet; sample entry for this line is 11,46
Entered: 10,05
